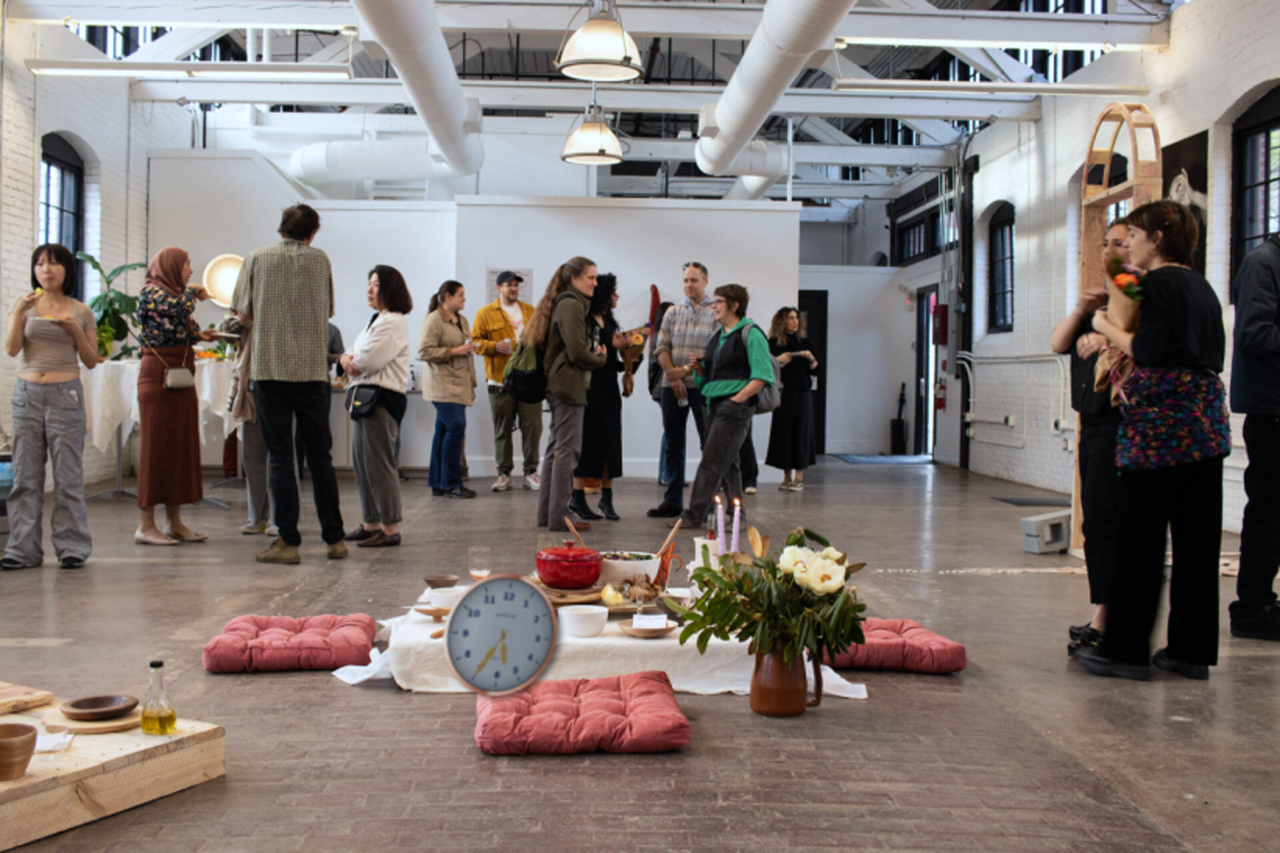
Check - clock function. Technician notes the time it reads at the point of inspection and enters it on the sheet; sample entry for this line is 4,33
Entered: 5,35
